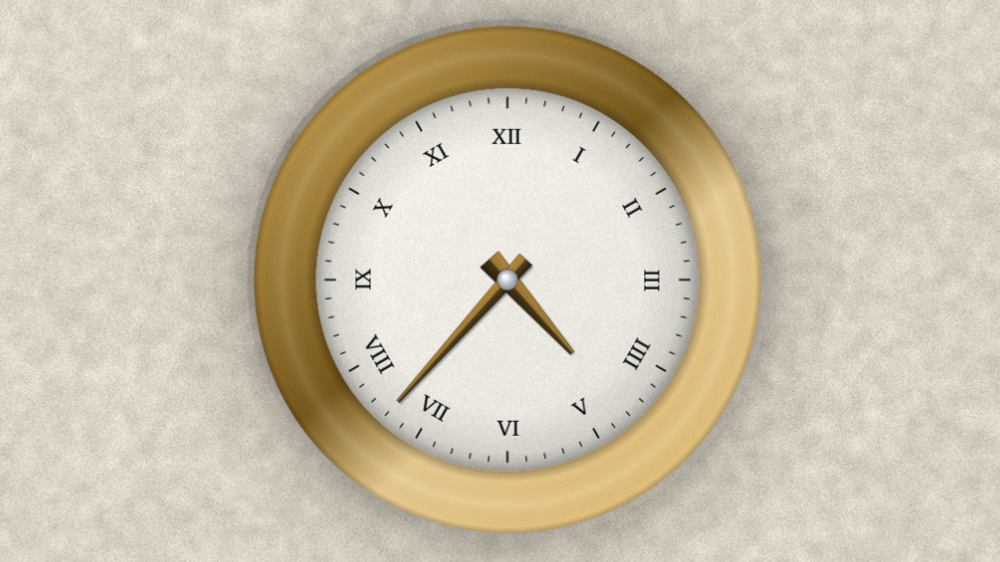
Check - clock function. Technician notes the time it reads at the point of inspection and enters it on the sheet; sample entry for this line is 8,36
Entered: 4,37
